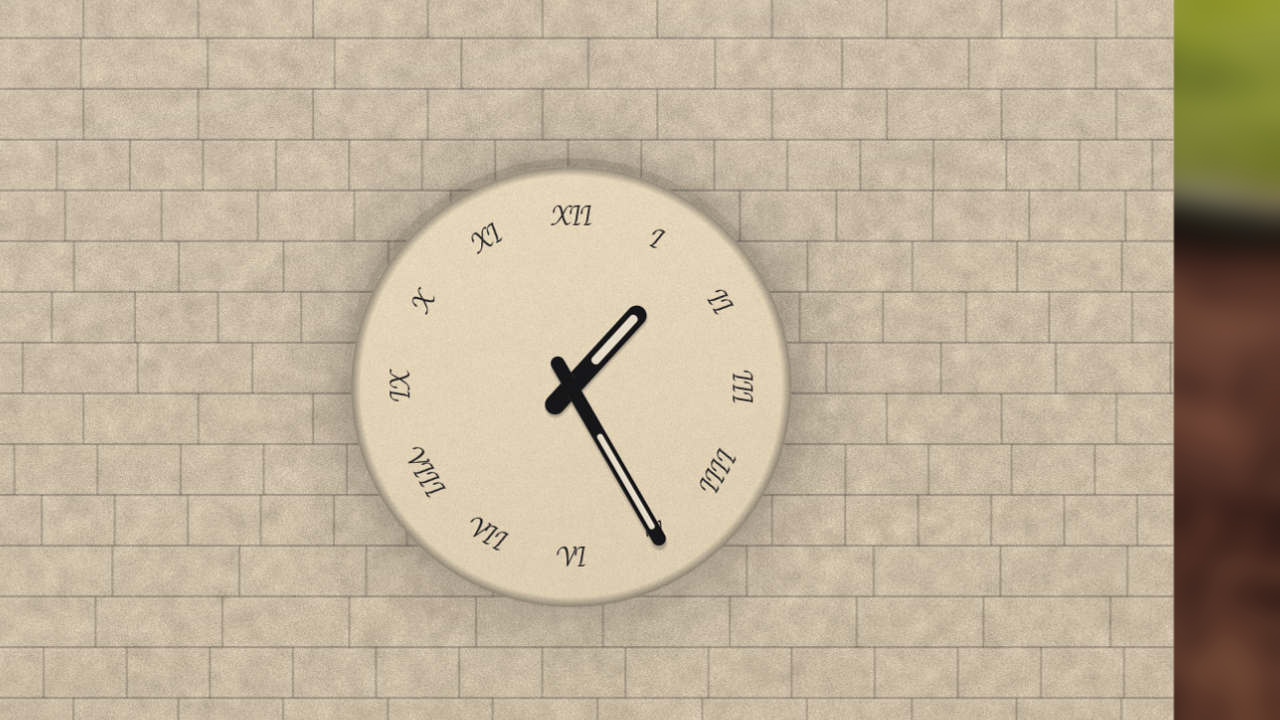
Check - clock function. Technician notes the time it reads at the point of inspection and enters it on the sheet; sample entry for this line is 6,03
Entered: 1,25
